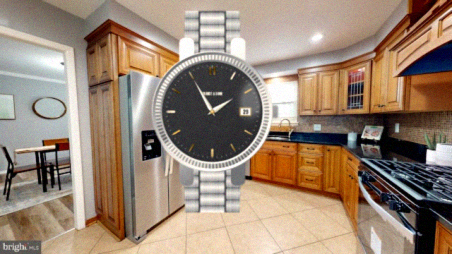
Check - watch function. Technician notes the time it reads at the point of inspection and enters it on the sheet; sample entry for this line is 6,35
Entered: 1,55
